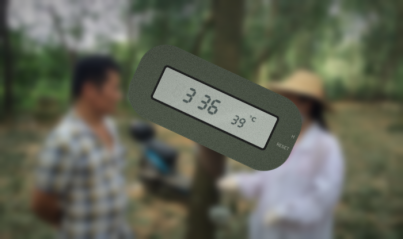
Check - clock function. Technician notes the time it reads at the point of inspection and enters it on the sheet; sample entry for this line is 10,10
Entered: 3,36
